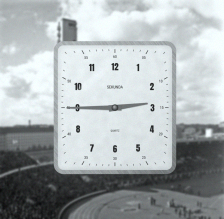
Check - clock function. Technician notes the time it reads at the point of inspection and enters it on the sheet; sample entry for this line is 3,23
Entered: 2,45
